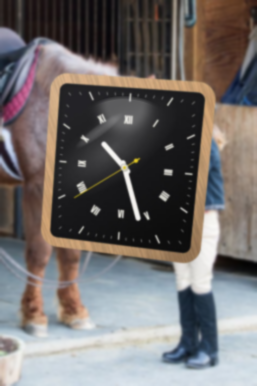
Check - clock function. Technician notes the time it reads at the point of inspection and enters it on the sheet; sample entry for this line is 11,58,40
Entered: 10,26,39
